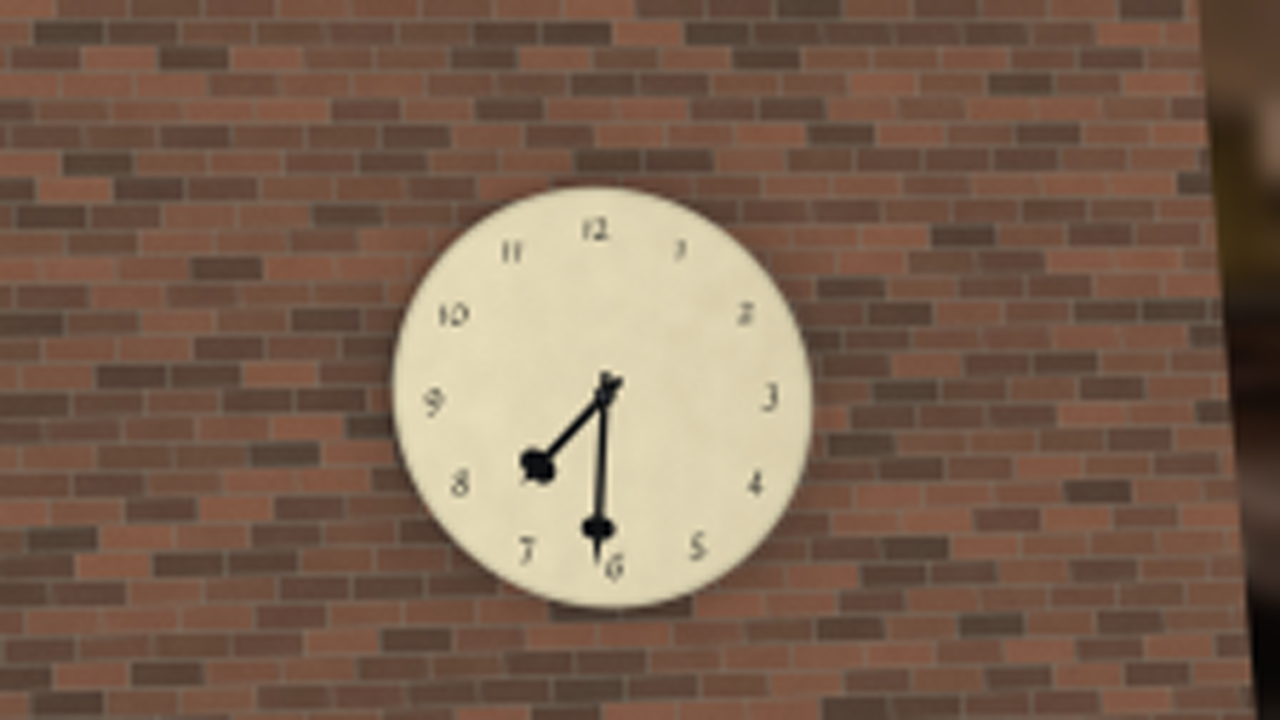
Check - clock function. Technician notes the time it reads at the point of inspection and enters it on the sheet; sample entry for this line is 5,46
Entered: 7,31
